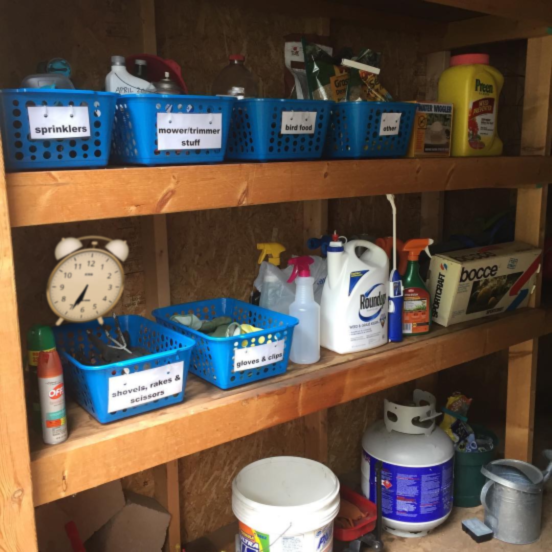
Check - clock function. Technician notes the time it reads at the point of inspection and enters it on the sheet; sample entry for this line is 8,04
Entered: 6,34
